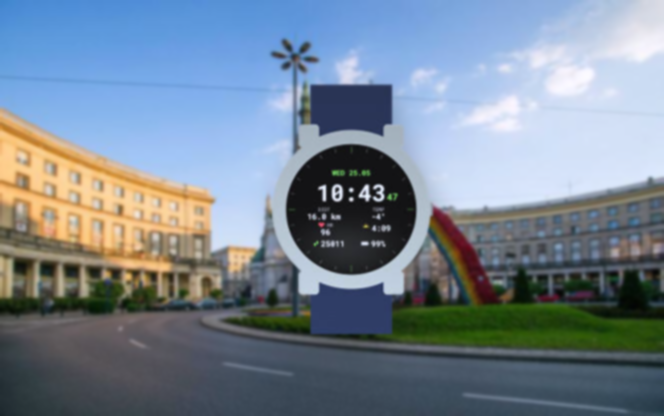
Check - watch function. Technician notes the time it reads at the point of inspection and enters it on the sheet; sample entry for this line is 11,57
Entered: 10,43
